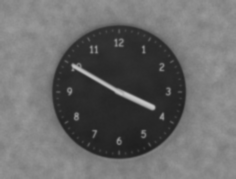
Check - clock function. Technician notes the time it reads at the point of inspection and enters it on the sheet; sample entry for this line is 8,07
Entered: 3,50
